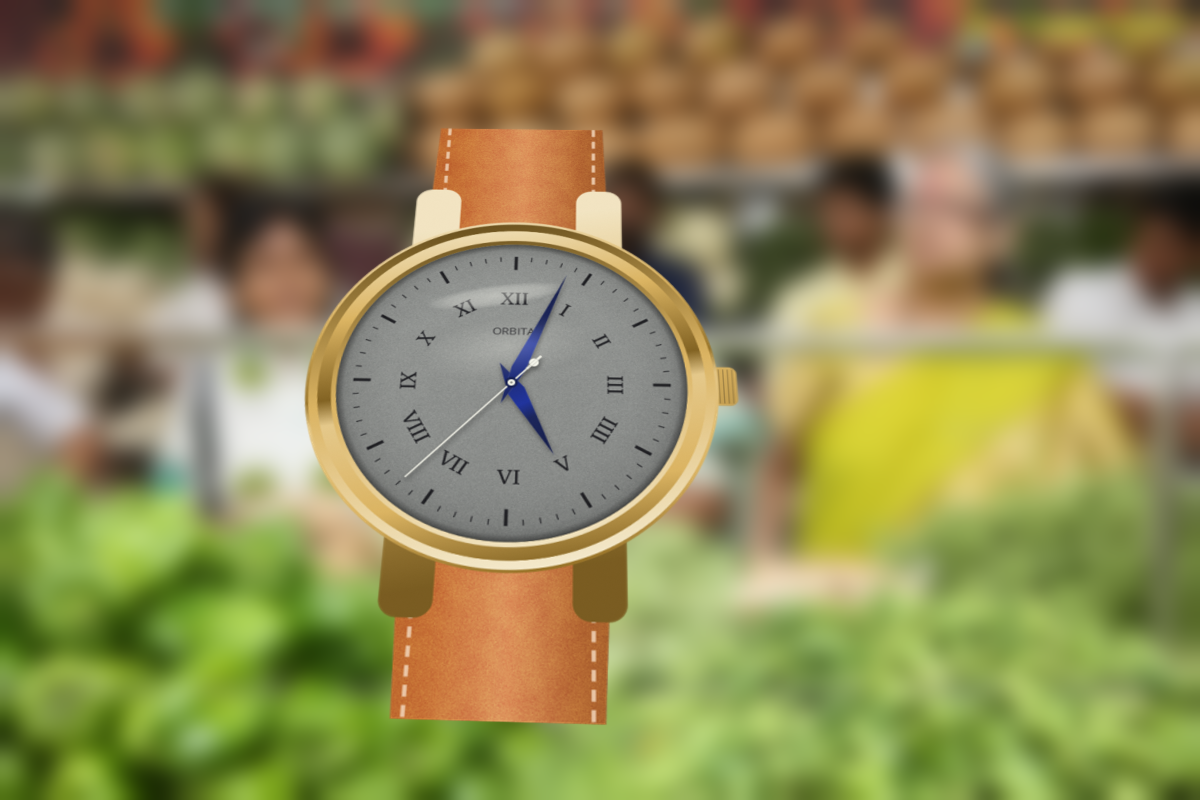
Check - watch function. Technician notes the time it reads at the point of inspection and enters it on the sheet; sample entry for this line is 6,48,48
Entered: 5,03,37
